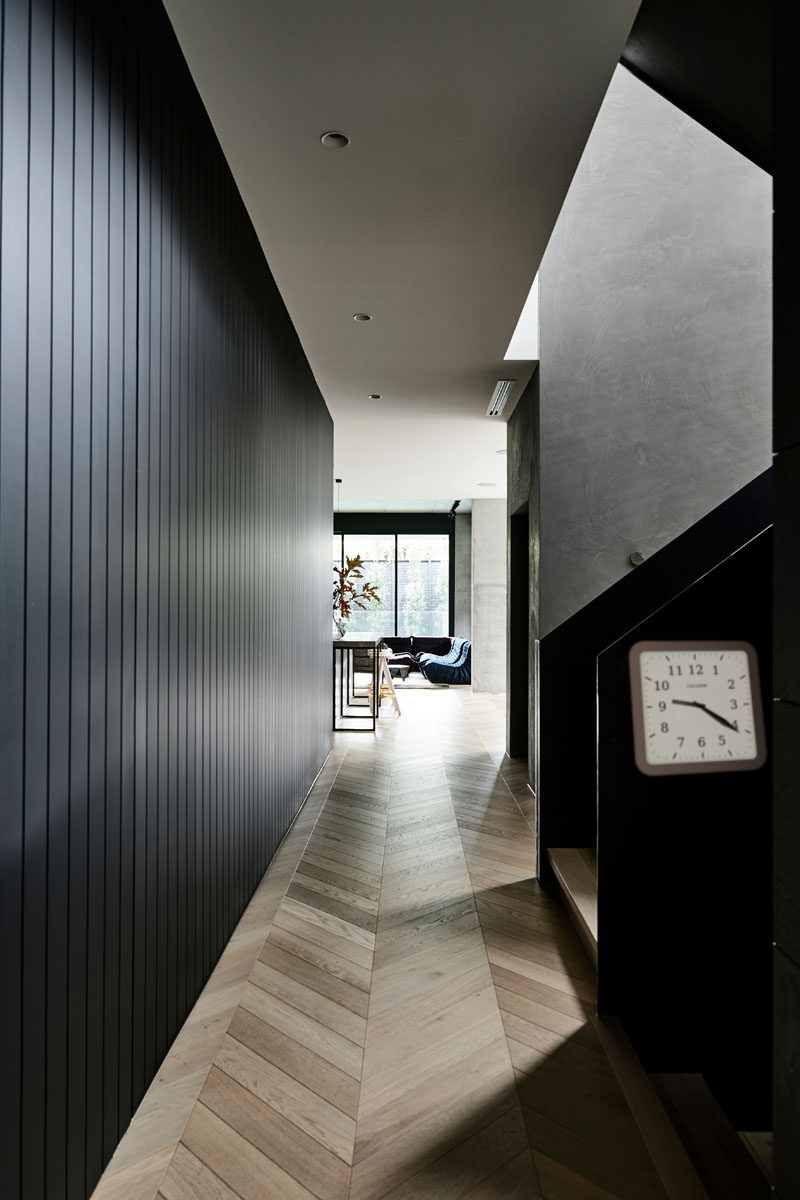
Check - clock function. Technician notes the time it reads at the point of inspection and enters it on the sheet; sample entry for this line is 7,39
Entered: 9,21
